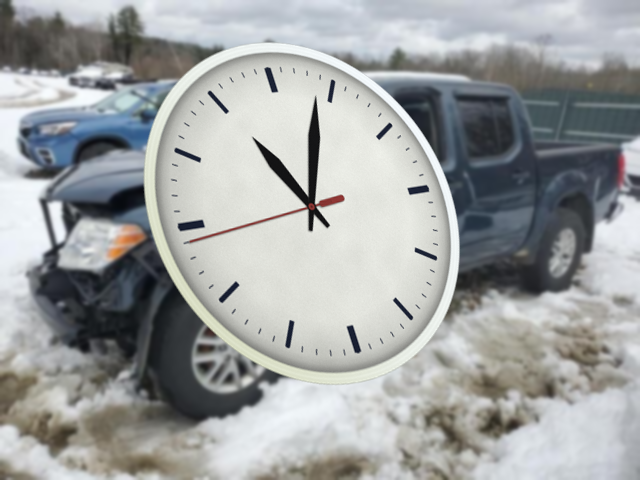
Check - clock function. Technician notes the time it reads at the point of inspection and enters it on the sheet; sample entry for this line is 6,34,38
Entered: 11,03,44
